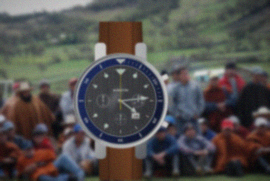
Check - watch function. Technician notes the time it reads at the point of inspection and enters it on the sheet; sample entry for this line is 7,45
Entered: 4,14
